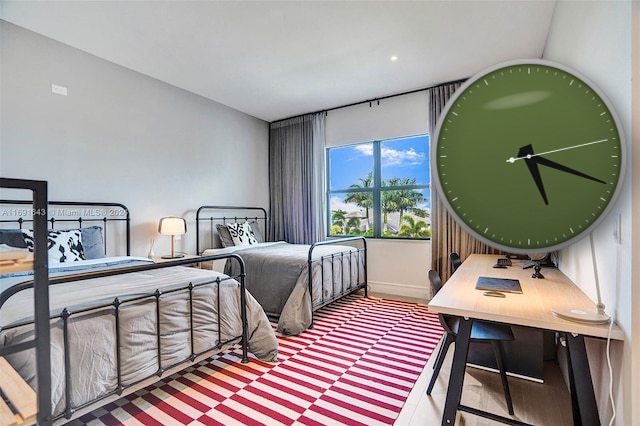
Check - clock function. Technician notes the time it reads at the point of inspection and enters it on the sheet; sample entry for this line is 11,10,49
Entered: 5,18,13
